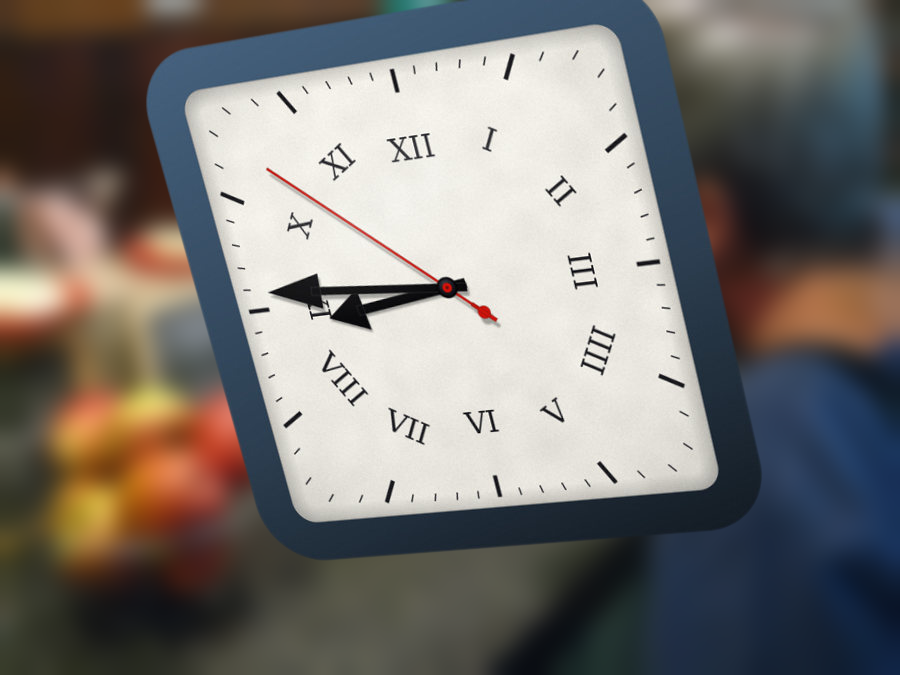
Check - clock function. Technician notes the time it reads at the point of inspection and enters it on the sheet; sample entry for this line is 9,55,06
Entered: 8,45,52
